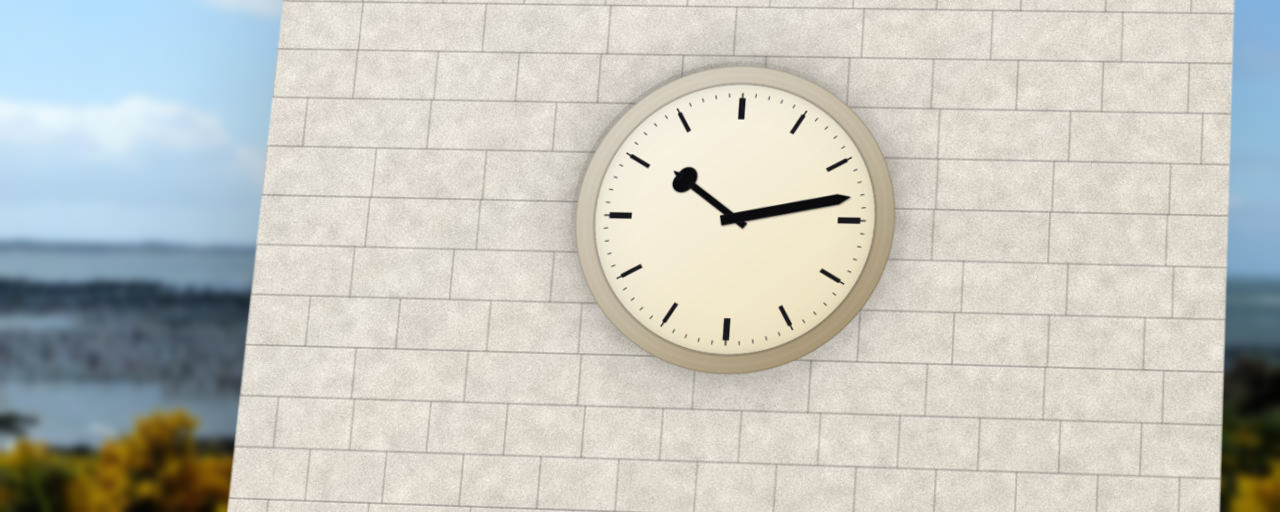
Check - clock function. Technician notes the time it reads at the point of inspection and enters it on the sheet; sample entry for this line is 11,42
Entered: 10,13
